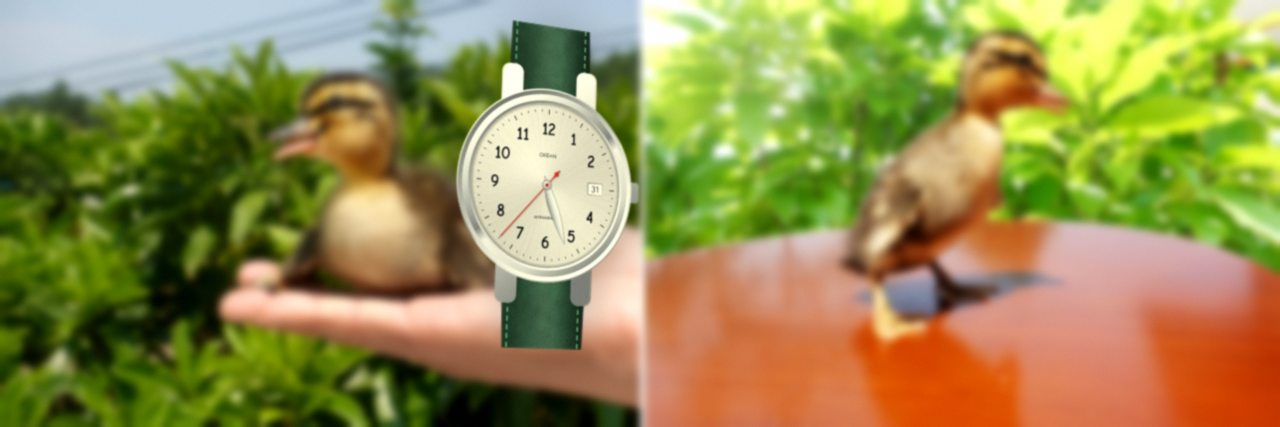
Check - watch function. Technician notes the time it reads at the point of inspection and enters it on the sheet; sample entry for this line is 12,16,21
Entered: 5,26,37
